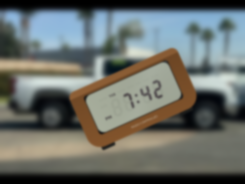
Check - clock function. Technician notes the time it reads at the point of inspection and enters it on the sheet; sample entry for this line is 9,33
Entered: 7,42
